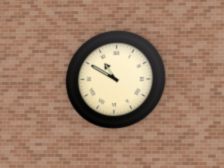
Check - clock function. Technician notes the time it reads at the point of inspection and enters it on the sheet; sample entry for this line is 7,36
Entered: 10,50
